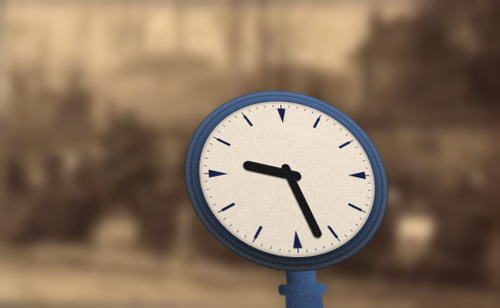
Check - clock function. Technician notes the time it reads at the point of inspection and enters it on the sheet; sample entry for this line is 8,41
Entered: 9,27
